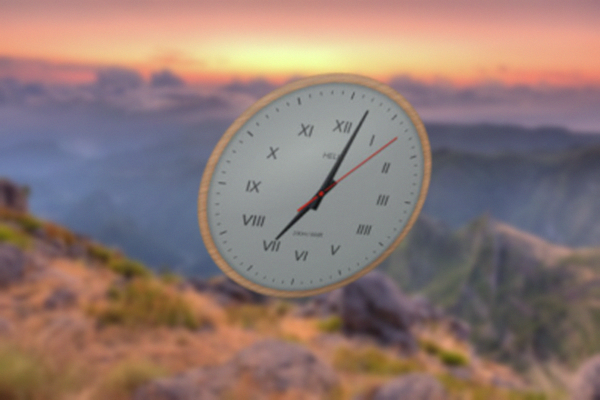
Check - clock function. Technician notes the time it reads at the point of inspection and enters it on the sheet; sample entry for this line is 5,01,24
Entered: 7,02,07
